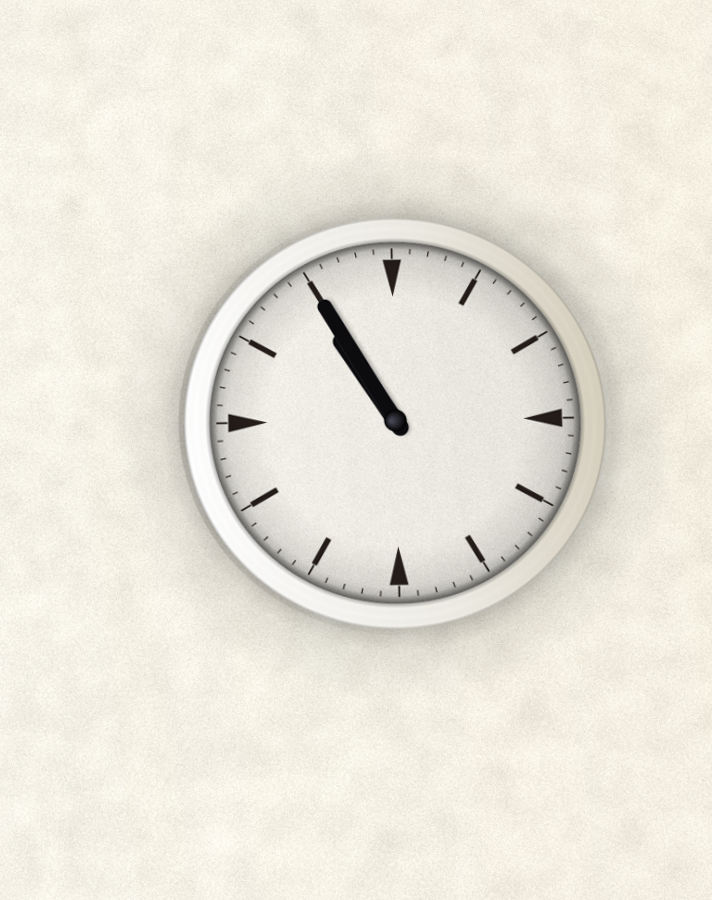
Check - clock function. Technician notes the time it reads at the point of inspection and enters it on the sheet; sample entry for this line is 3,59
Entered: 10,55
